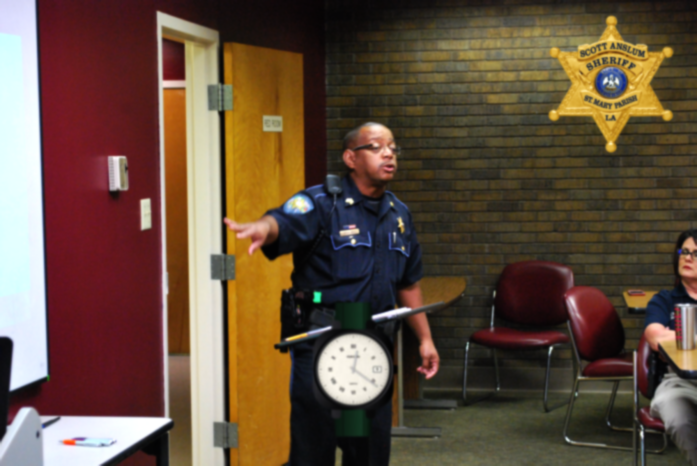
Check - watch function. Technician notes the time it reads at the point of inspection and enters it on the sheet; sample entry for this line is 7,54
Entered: 12,21
